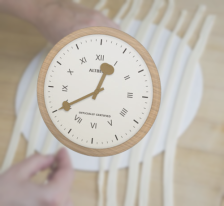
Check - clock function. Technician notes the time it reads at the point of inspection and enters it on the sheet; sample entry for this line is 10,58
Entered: 12,40
